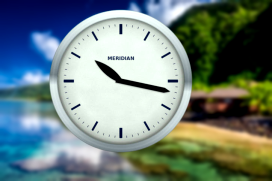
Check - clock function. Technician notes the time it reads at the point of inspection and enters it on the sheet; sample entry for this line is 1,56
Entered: 10,17
